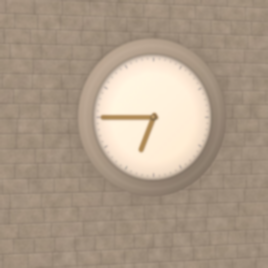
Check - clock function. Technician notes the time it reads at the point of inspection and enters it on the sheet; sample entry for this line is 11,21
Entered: 6,45
